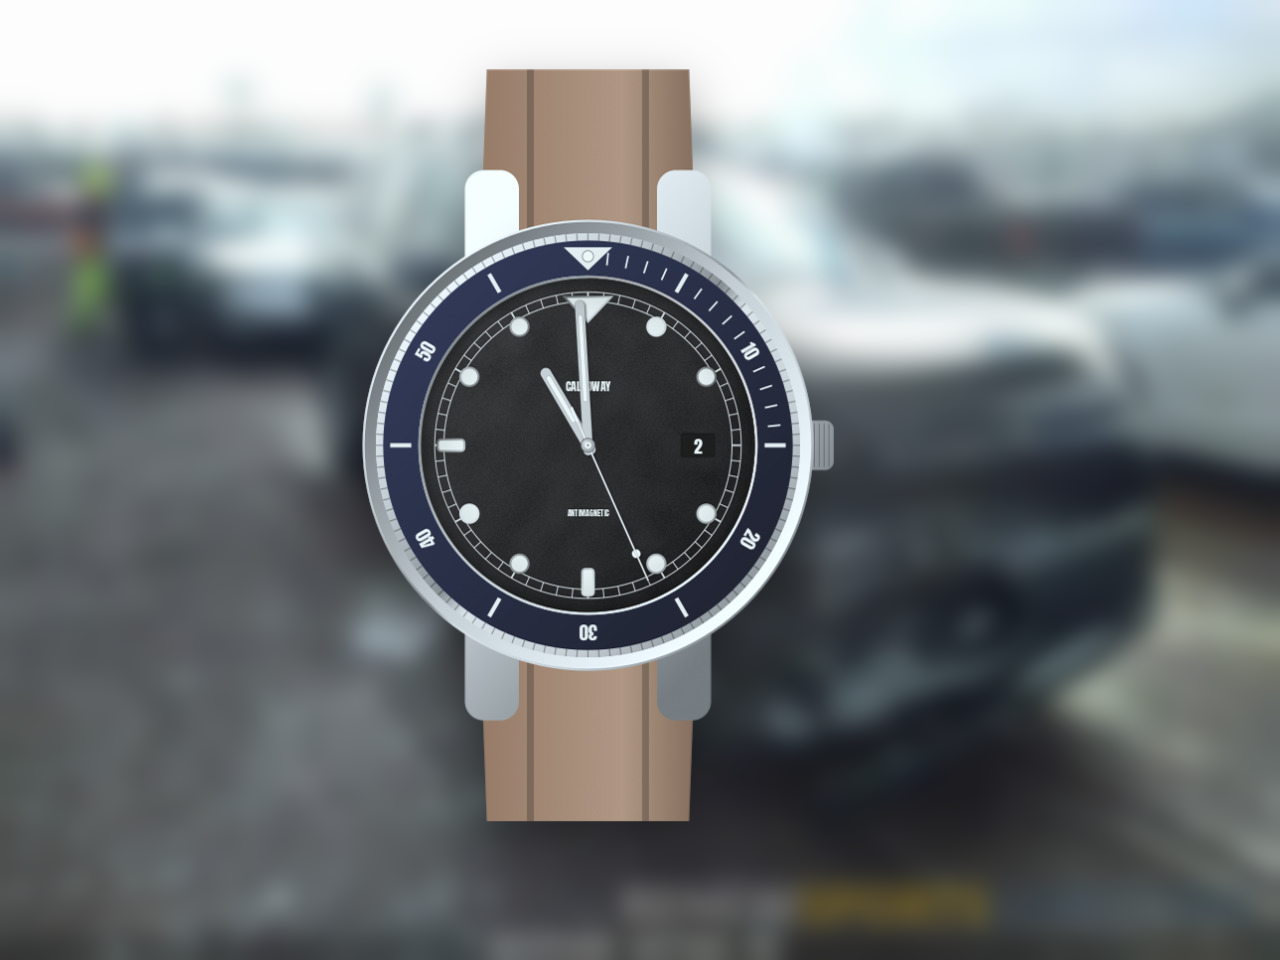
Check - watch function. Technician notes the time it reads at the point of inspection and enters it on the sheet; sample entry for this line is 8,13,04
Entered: 10,59,26
